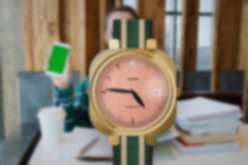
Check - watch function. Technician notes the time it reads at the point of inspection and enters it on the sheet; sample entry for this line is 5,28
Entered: 4,46
